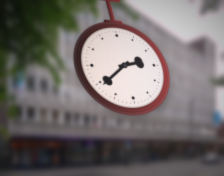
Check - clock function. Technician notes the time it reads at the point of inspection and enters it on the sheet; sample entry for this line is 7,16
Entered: 2,39
